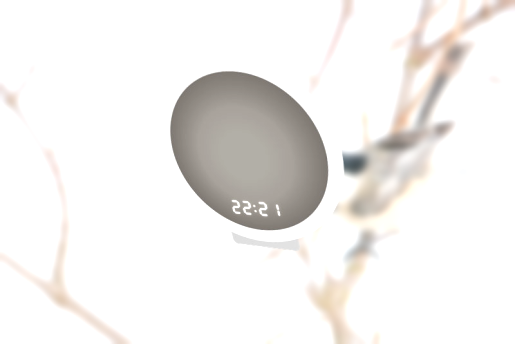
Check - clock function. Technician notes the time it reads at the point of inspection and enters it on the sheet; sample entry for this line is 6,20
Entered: 22,21
